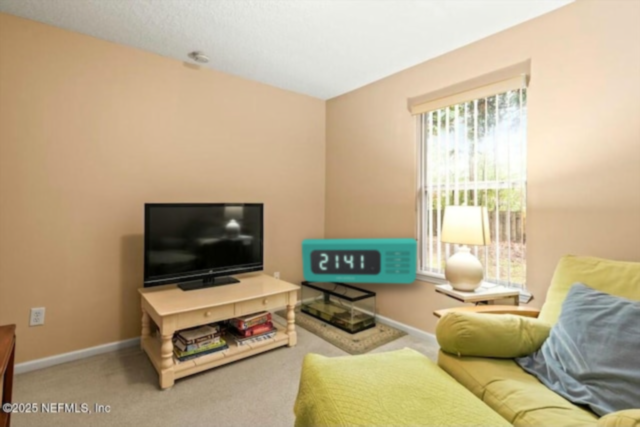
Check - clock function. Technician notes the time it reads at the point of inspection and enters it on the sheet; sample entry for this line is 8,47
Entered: 21,41
